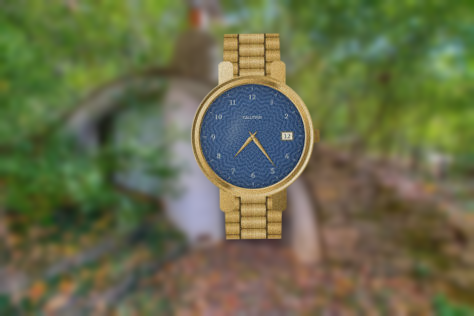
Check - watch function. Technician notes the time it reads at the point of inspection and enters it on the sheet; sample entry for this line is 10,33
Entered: 7,24
